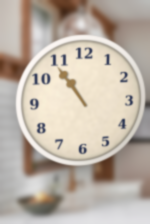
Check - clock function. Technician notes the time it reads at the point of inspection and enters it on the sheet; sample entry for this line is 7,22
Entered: 10,54
